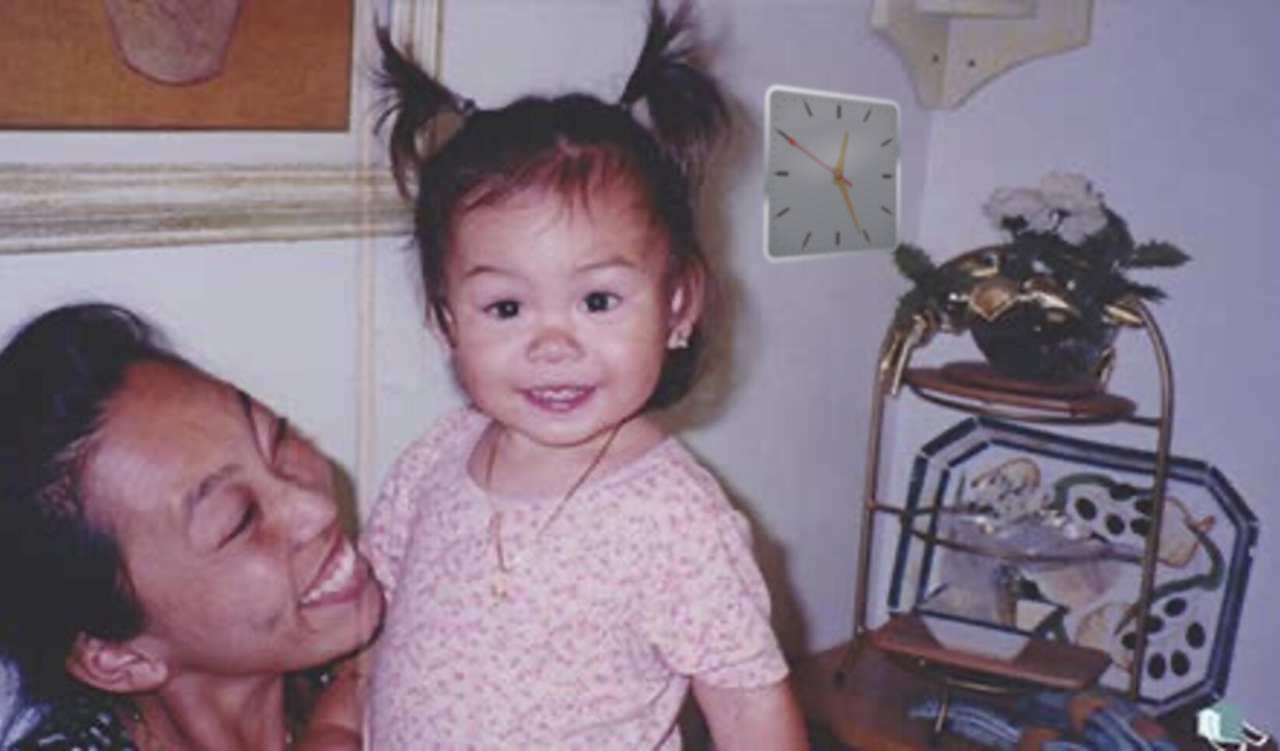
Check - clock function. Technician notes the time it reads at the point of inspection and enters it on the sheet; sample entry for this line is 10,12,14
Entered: 12,25,50
